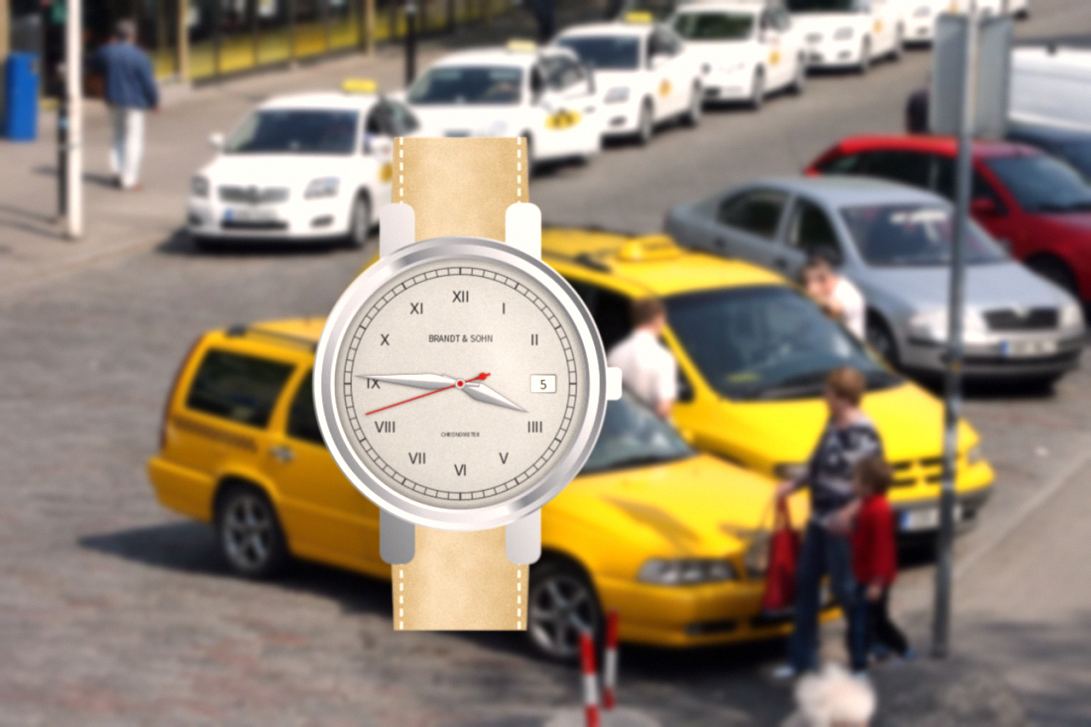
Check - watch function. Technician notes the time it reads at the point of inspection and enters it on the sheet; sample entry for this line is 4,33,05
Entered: 3,45,42
